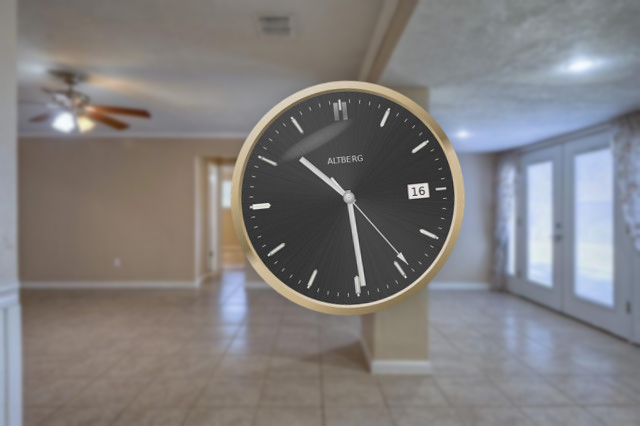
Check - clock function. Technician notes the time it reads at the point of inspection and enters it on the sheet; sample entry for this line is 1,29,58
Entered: 10,29,24
